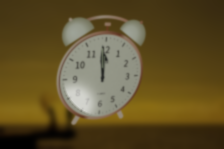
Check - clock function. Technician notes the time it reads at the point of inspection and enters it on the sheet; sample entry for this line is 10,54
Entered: 11,59
